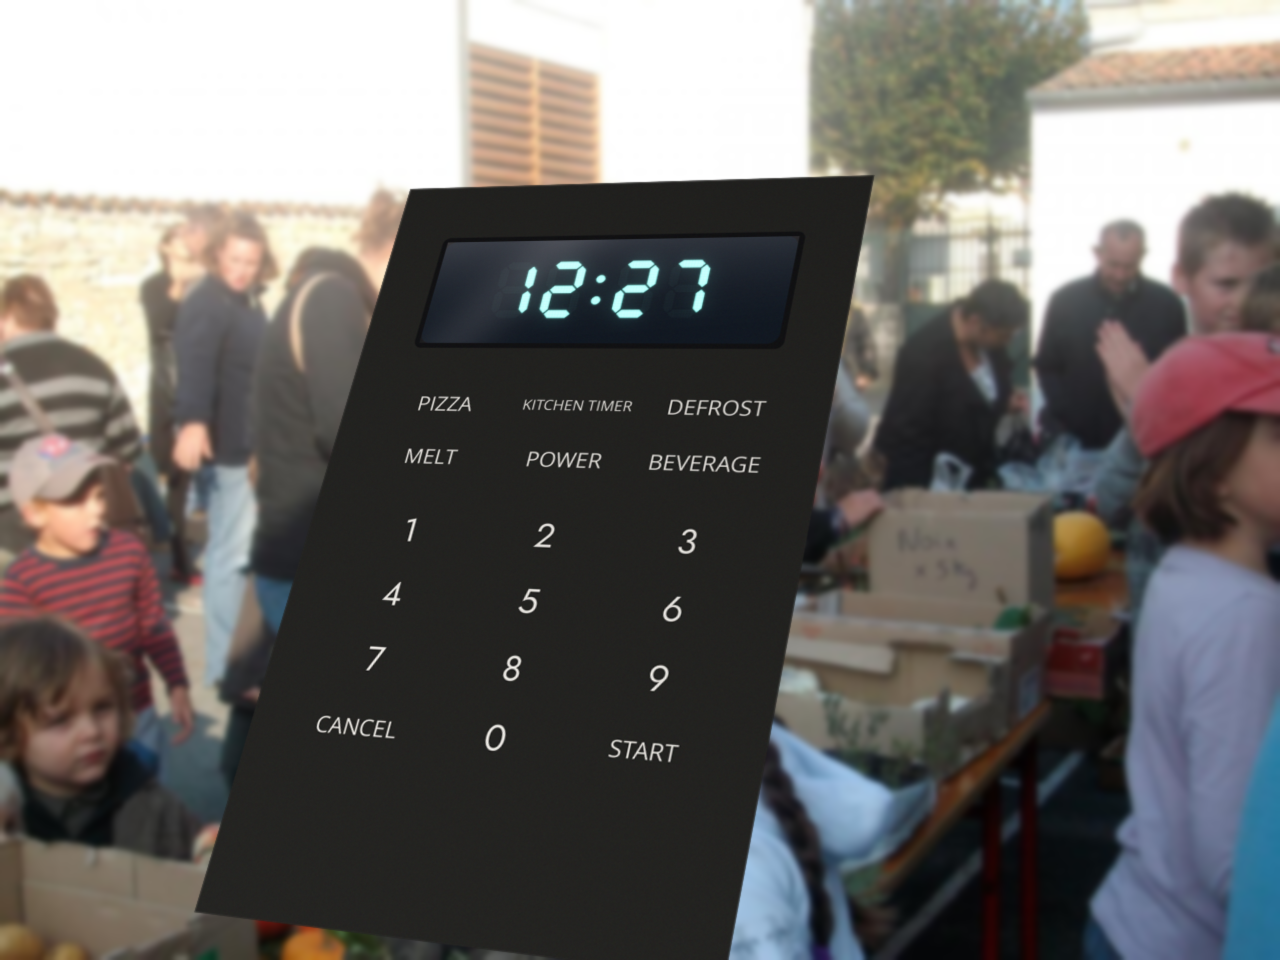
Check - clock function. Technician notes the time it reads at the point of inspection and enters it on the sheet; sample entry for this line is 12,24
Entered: 12,27
